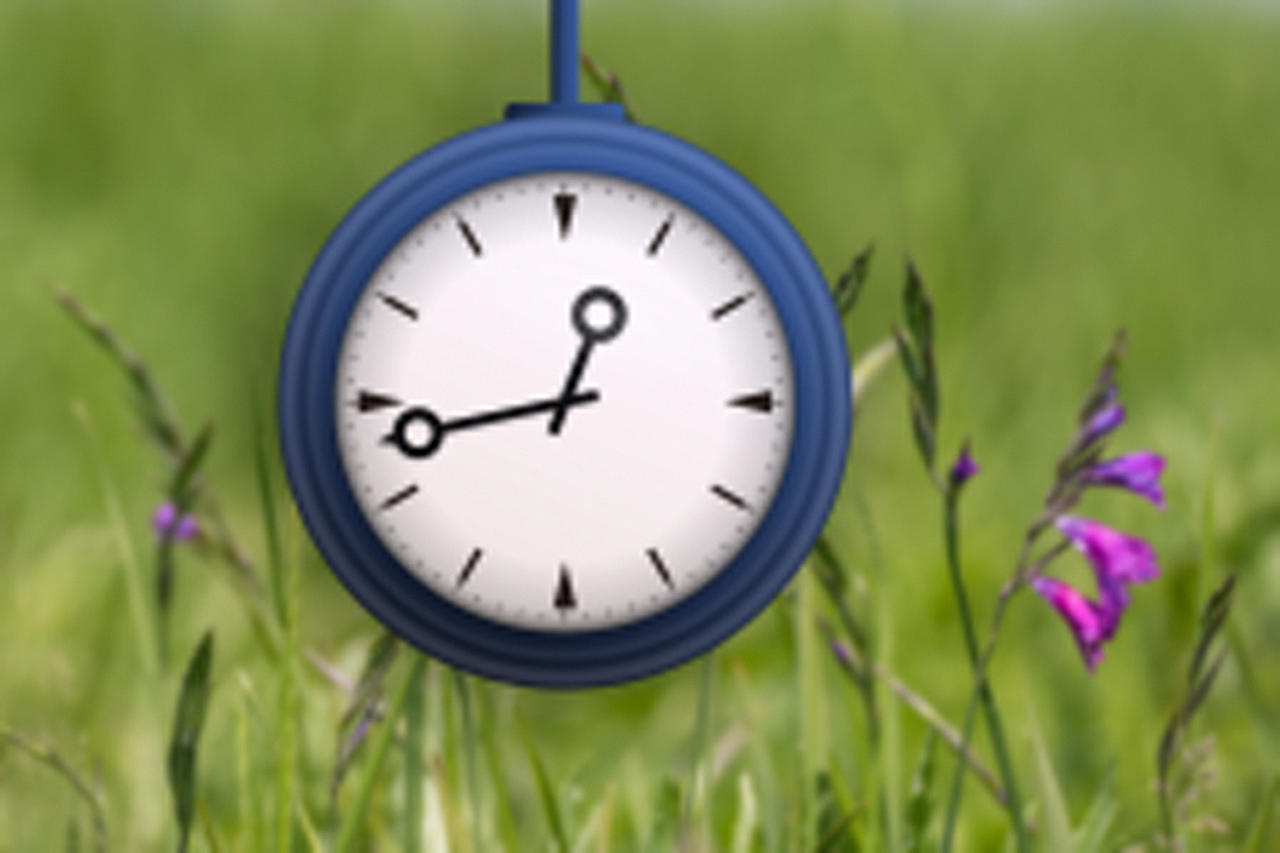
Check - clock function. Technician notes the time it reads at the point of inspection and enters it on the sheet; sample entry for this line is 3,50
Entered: 12,43
